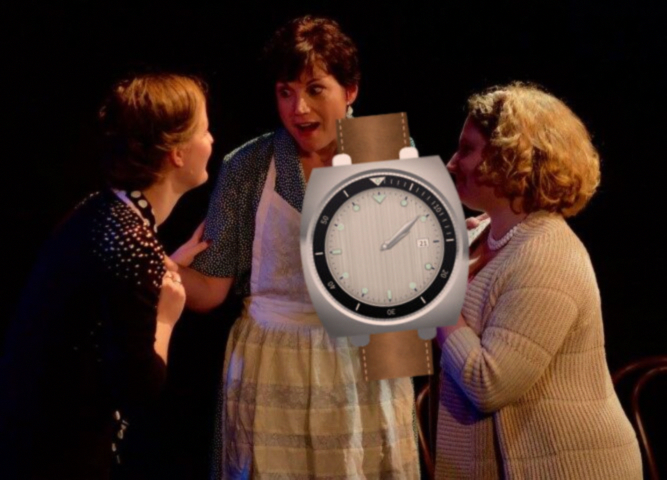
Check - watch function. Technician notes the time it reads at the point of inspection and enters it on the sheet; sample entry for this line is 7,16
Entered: 2,09
